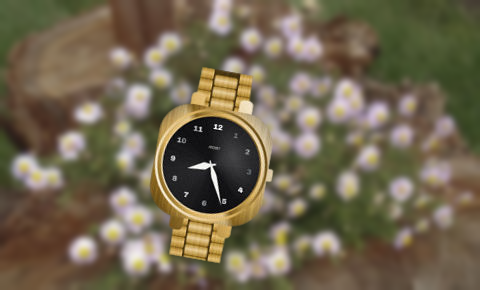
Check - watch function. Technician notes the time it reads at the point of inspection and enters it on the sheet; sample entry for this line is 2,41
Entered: 8,26
